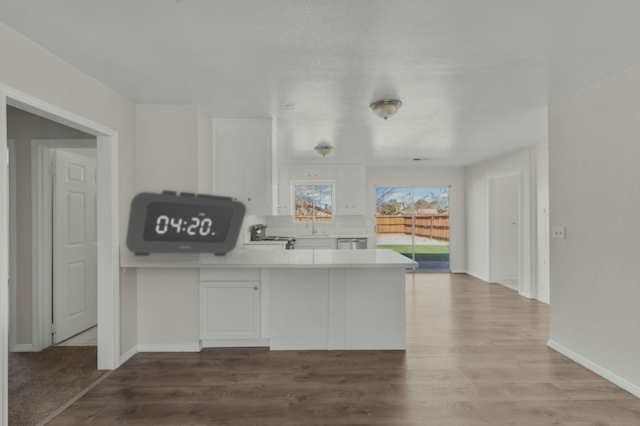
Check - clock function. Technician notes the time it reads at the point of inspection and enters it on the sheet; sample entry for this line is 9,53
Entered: 4,20
